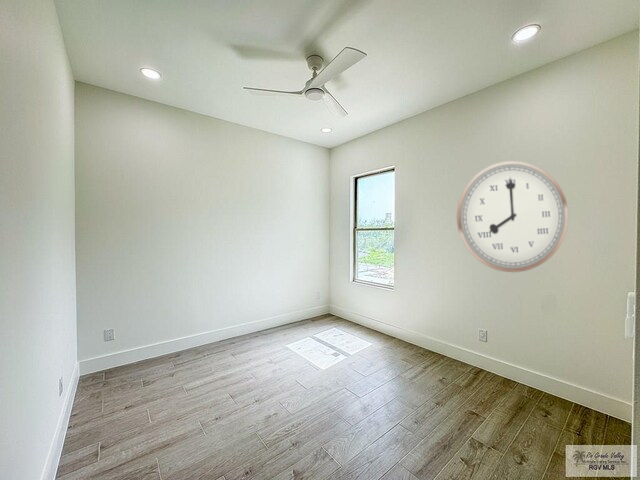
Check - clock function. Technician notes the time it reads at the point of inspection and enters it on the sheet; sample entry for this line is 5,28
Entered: 8,00
